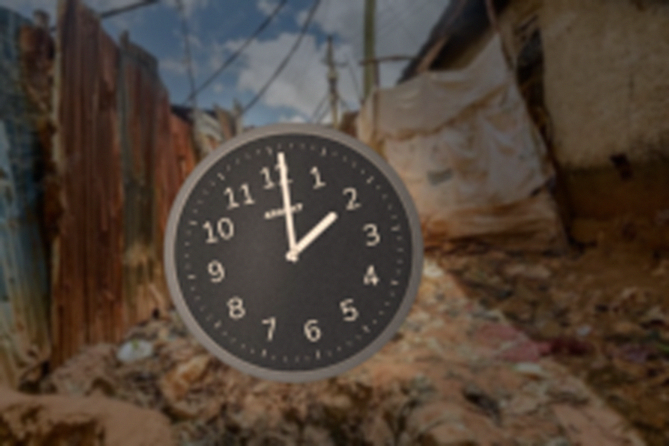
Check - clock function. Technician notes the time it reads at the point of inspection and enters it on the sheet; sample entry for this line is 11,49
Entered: 2,01
